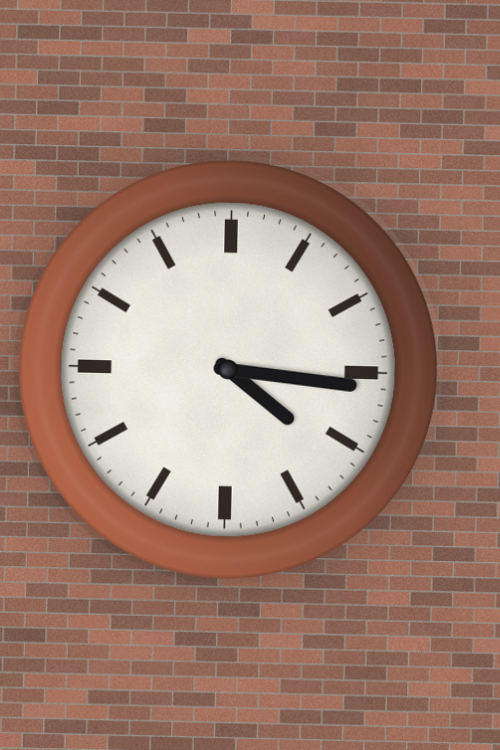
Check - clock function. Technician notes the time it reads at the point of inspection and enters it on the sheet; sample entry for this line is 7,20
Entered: 4,16
